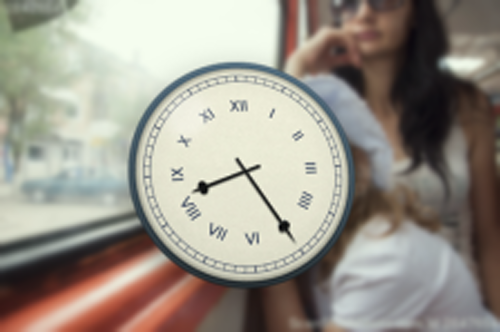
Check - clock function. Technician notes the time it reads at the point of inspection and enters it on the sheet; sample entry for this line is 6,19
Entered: 8,25
